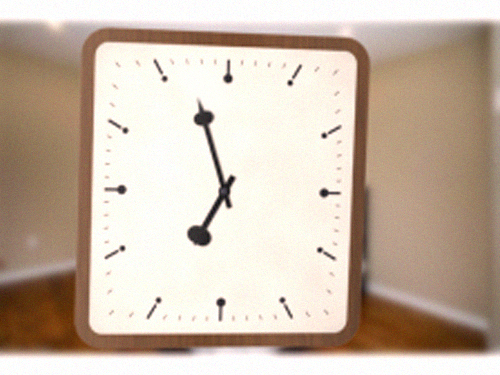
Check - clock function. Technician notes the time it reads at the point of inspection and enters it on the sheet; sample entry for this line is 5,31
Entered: 6,57
